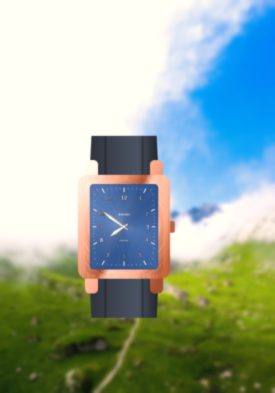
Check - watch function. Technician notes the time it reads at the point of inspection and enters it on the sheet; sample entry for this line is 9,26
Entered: 7,51
